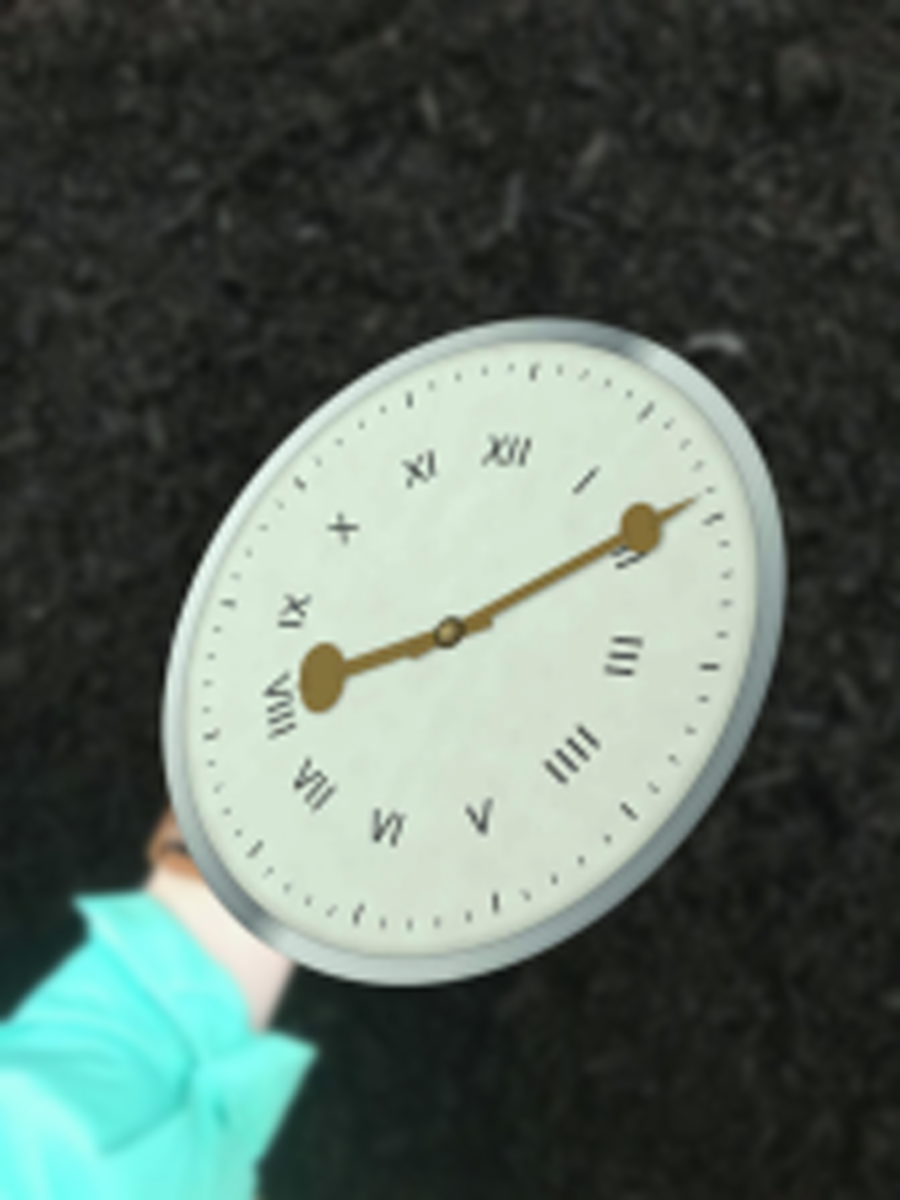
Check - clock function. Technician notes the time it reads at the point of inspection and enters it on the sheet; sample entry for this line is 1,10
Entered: 8,09
